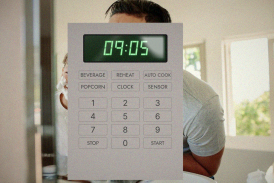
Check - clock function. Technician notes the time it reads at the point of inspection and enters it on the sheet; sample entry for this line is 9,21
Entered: 9,05
